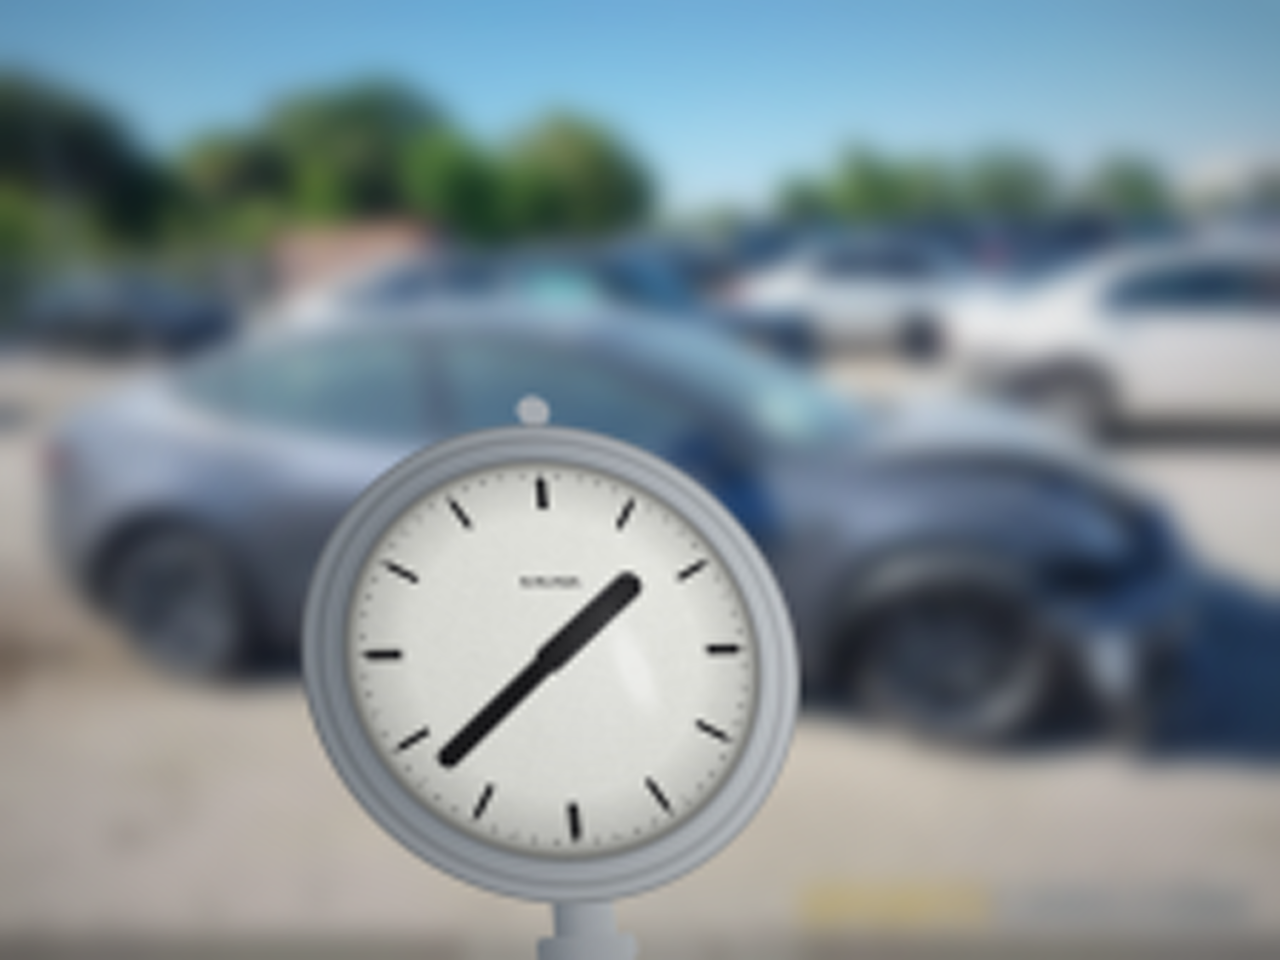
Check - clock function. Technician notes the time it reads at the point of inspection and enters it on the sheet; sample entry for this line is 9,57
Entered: 1,38
